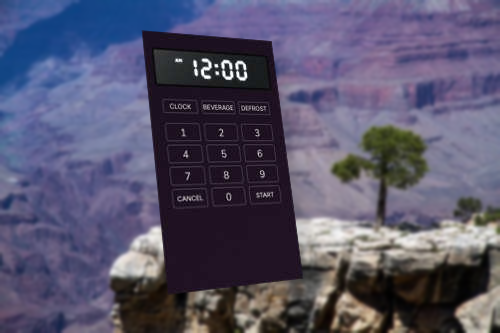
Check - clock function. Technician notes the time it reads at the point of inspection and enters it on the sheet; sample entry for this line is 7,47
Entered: 12,00
